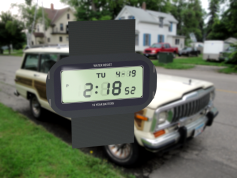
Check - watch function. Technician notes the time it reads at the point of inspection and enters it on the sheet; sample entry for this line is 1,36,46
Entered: 2,18,52
